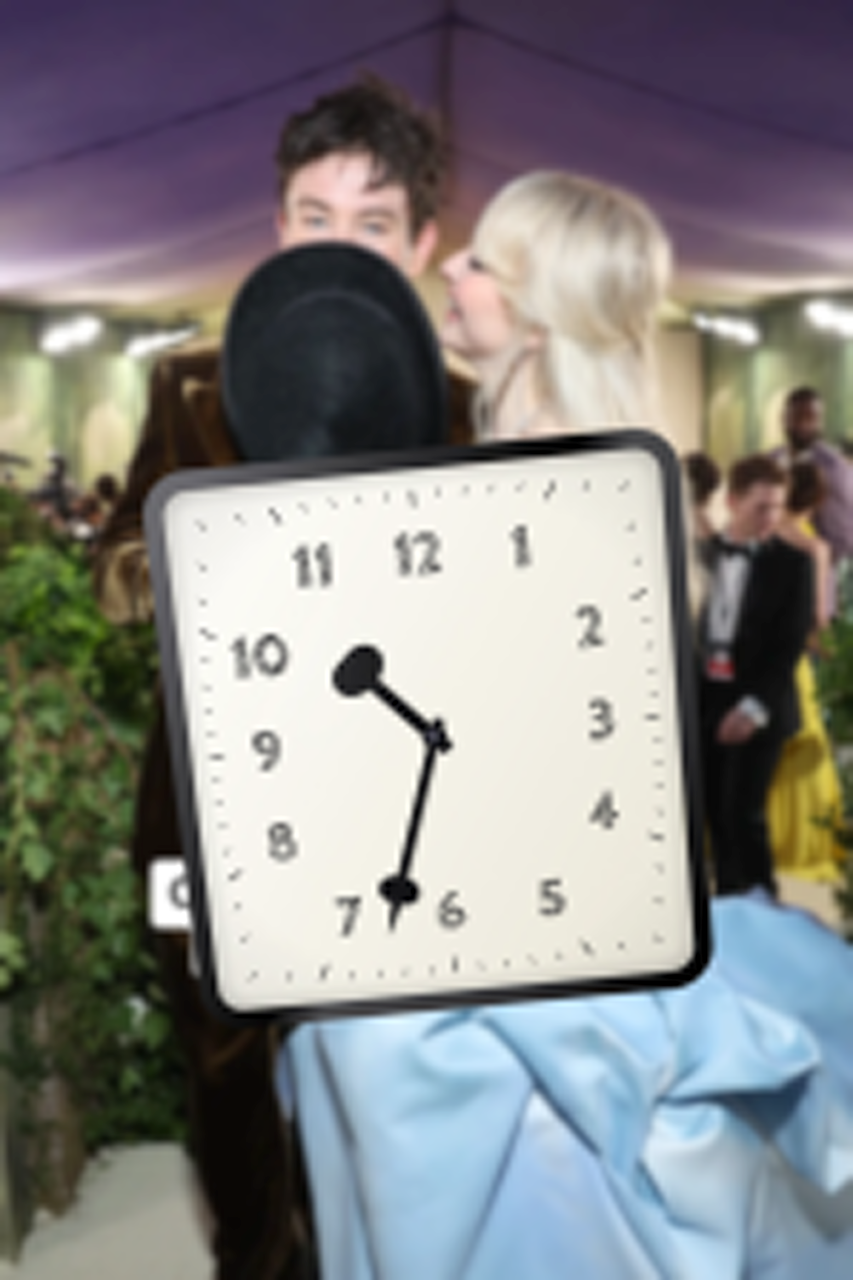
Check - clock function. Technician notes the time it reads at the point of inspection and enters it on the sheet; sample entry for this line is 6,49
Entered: 10,33
